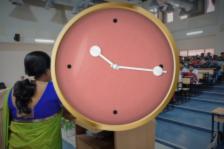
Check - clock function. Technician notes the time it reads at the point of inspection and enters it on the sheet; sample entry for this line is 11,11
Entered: 10,16
